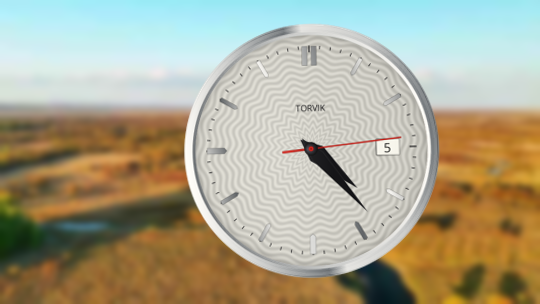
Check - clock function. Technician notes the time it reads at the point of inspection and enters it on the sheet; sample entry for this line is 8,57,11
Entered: 4,23,14
